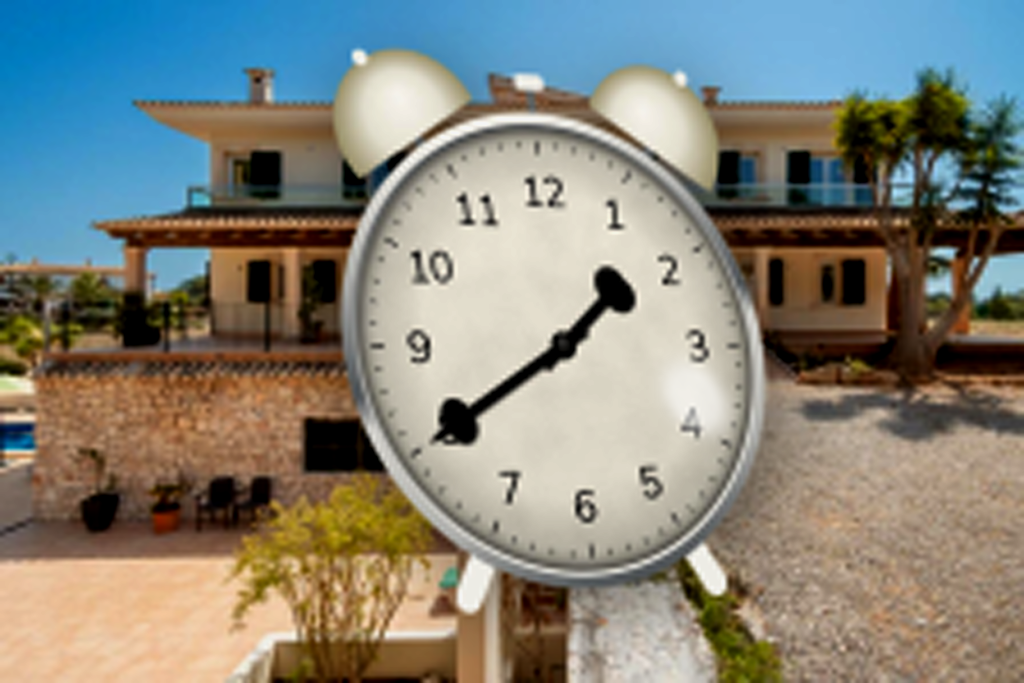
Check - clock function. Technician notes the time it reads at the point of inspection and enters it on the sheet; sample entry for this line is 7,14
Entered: 1,40
